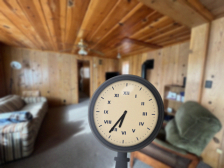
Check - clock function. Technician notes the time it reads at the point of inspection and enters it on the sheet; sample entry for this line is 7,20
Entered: 6,36
